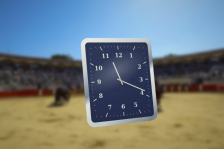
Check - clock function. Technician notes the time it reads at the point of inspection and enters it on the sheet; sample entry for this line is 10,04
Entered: 11,19
